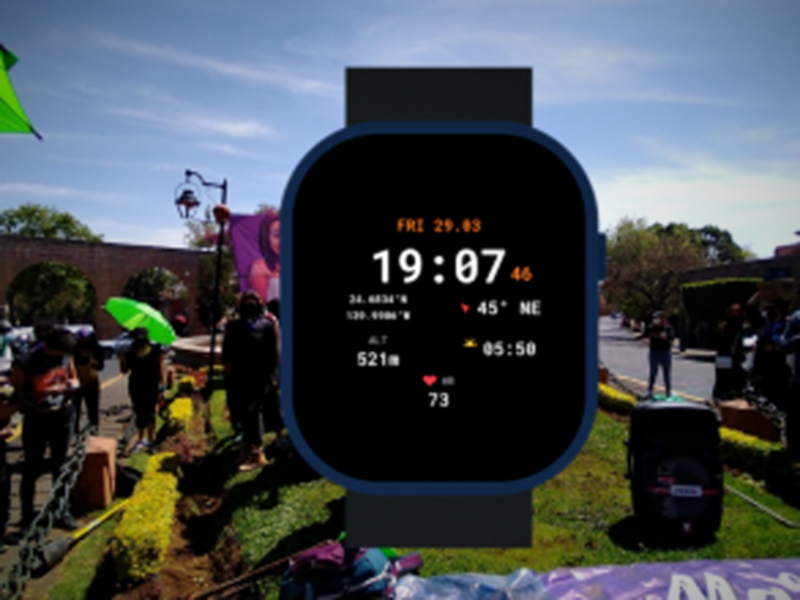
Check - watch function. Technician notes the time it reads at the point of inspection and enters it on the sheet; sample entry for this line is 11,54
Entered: 19,07
